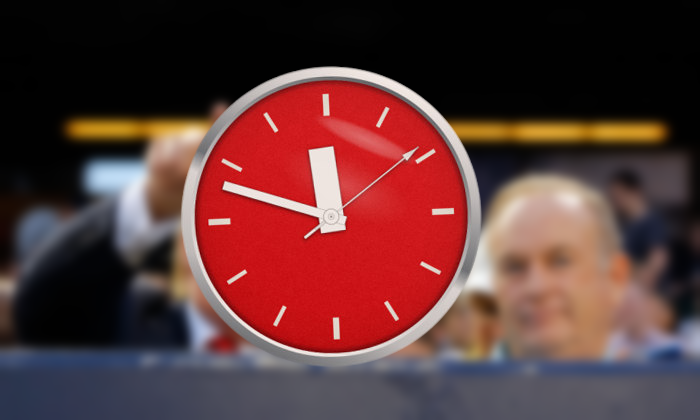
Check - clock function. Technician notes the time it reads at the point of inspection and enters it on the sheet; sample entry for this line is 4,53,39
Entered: 11,48,09
